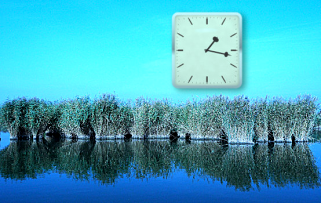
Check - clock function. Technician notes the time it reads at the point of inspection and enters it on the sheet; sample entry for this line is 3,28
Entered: 1,17
